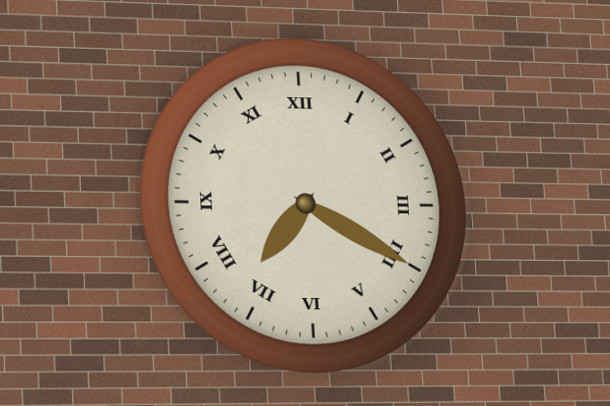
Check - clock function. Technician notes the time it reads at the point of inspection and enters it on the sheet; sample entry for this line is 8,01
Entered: 7,20
